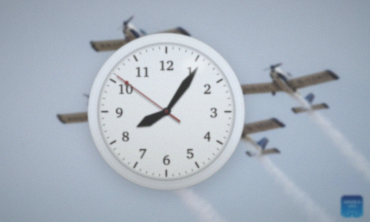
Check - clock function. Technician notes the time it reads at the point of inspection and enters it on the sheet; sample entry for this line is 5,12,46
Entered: 8,05,51
